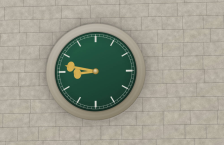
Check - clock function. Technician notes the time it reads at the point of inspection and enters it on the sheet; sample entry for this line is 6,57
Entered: 8,47
